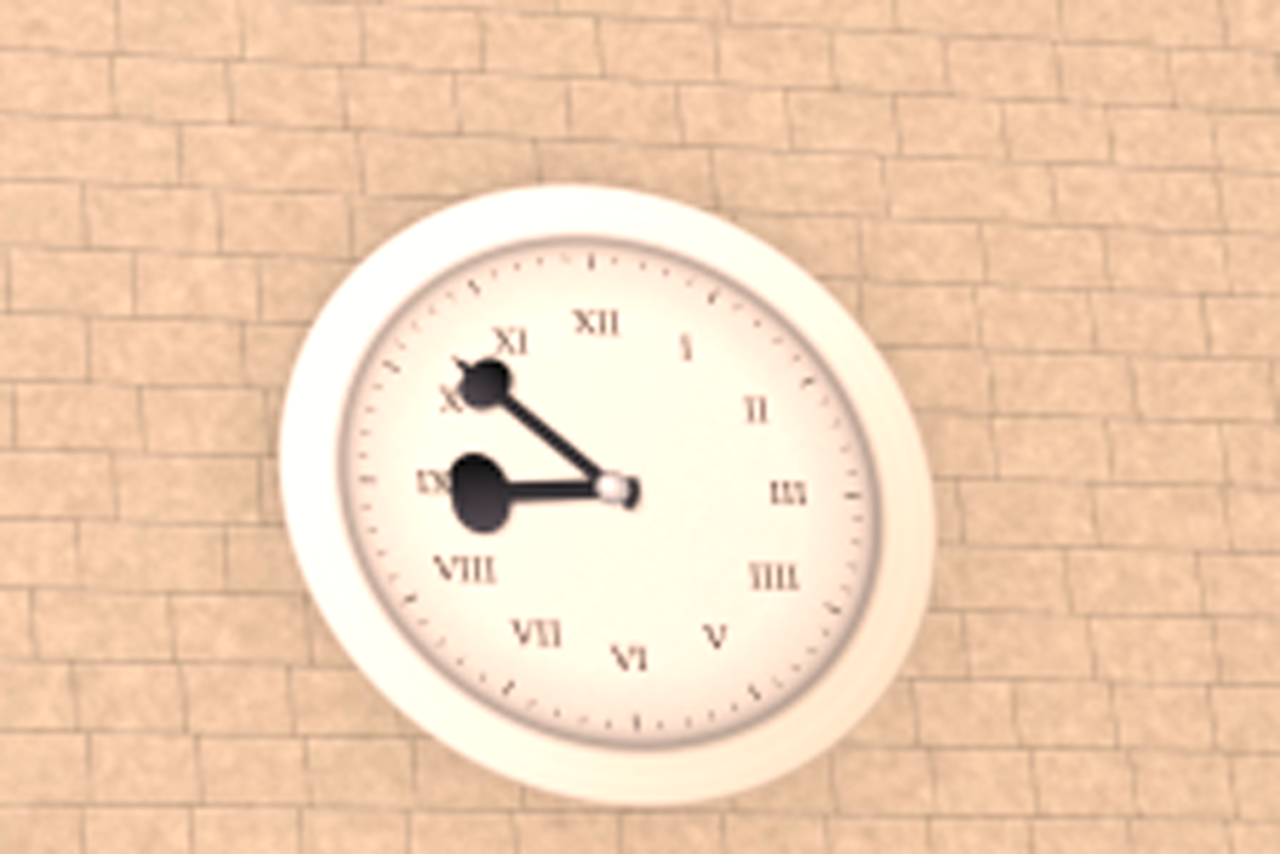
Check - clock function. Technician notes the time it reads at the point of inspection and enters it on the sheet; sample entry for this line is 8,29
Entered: 8,52
